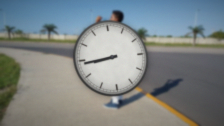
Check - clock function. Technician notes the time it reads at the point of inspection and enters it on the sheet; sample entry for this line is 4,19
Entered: 8,44
